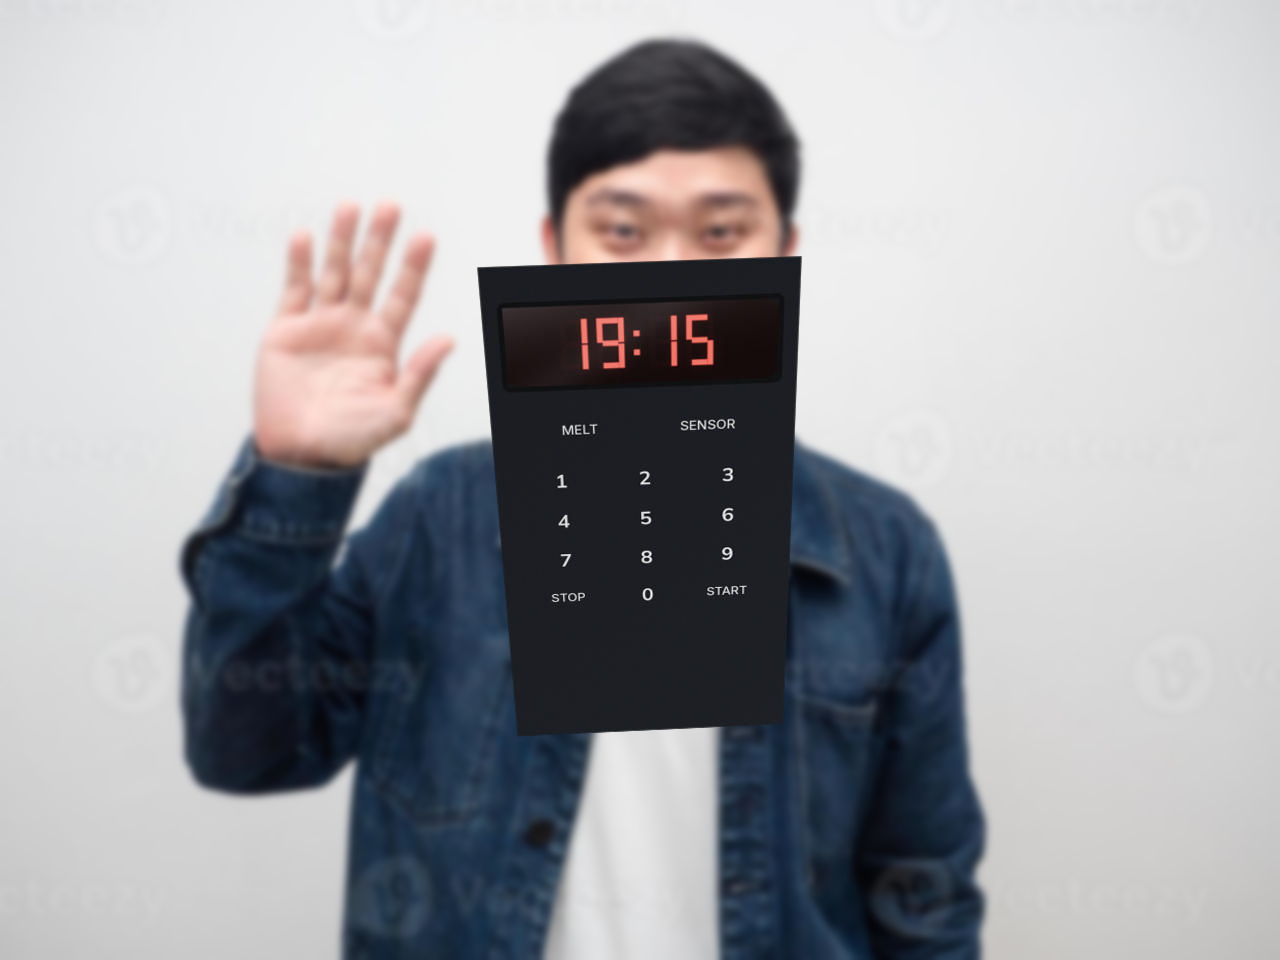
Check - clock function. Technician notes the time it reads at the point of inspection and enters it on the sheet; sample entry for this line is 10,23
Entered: 19,15
